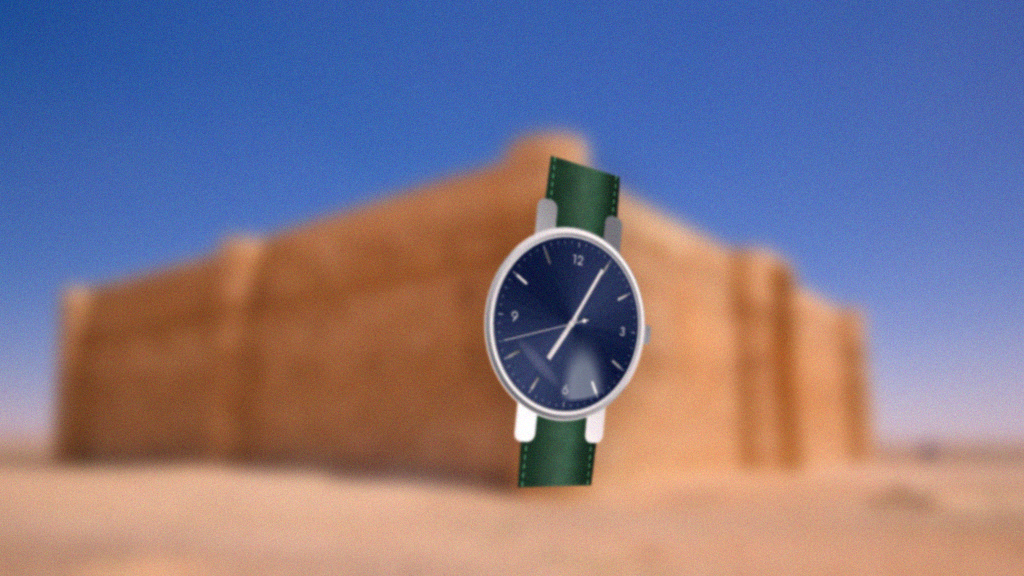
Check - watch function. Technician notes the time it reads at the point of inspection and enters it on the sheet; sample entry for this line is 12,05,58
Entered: 7,04,42
